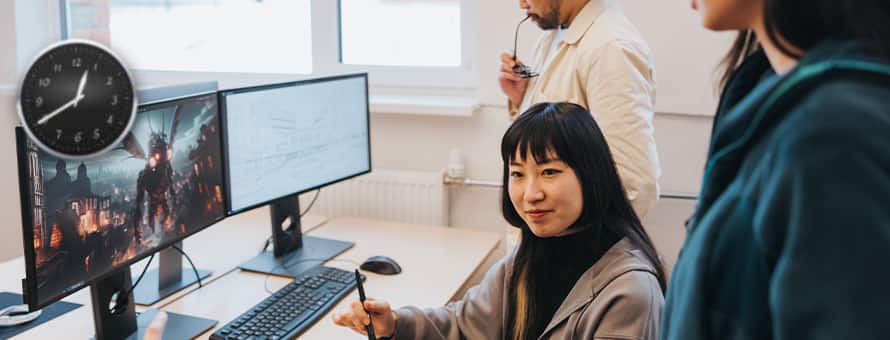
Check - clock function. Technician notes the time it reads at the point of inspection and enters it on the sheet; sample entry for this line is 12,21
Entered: 12,40
